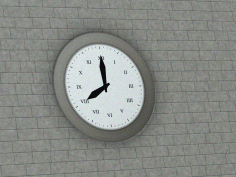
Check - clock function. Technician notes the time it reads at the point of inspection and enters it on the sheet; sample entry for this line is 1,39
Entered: 8,00
